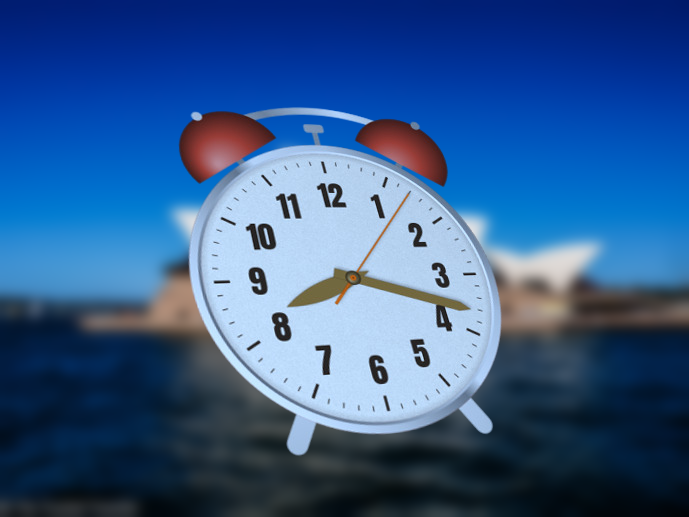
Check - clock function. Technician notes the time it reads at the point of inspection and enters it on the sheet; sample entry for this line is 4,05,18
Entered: 8,18,07
